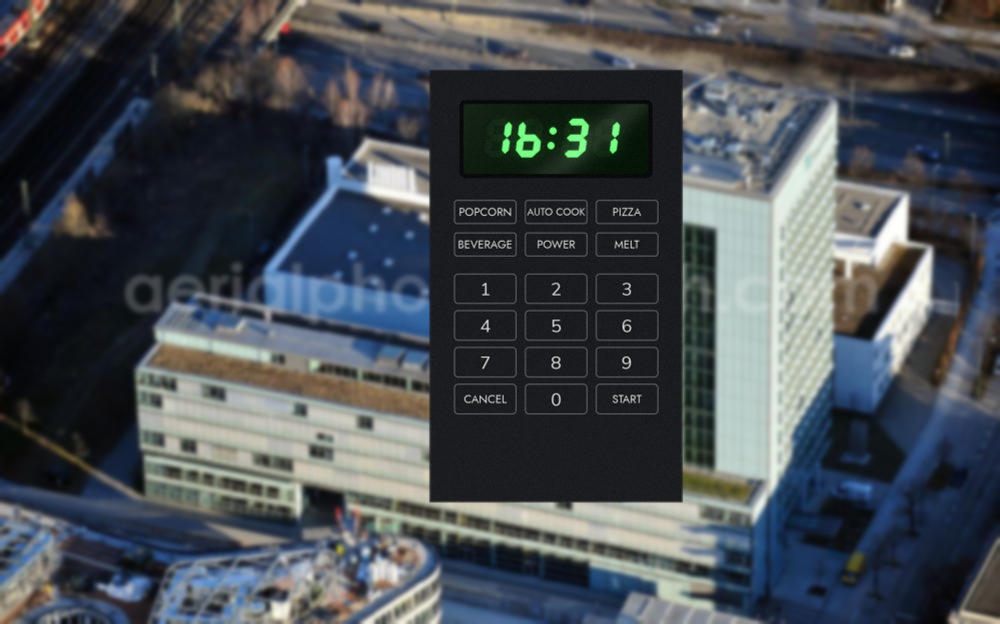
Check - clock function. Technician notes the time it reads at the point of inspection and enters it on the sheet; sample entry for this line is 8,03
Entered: 16,31
